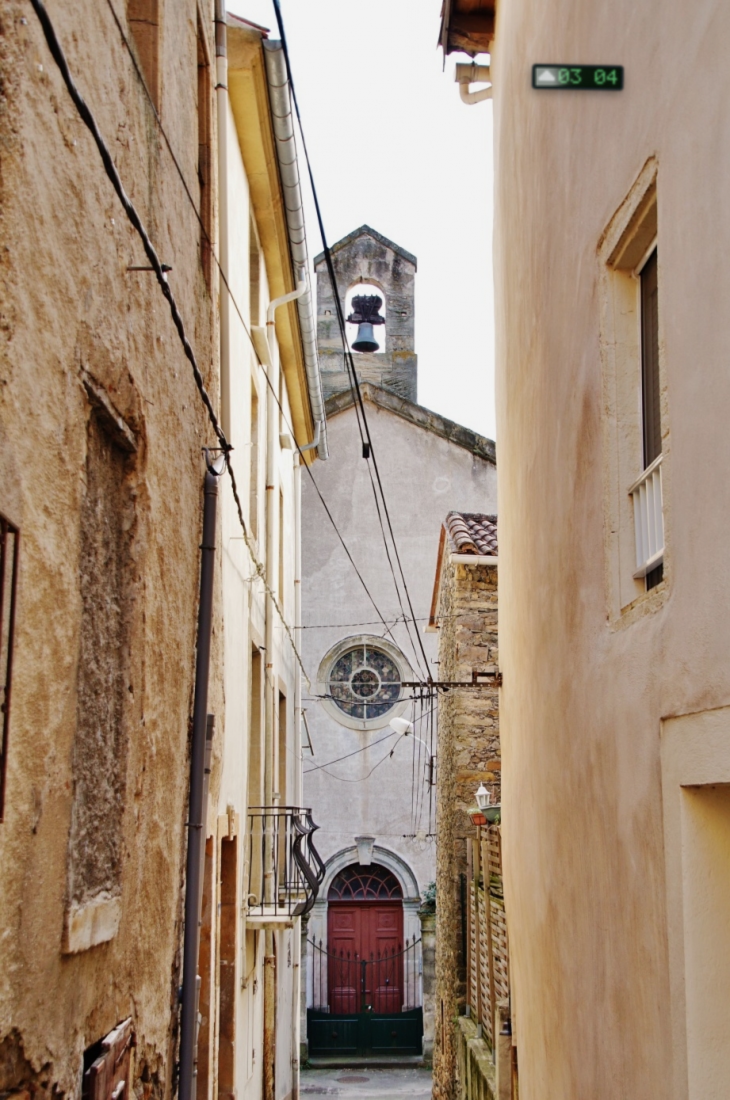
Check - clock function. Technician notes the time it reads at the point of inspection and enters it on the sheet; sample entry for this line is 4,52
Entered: 3,04
